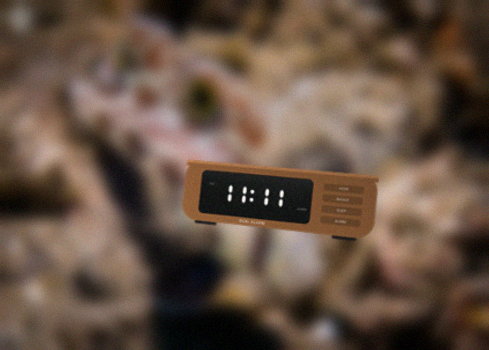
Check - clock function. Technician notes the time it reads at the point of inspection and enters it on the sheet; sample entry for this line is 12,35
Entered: 11,11
